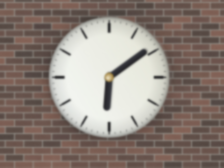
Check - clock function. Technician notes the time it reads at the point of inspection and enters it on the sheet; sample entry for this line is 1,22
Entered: 6,09
